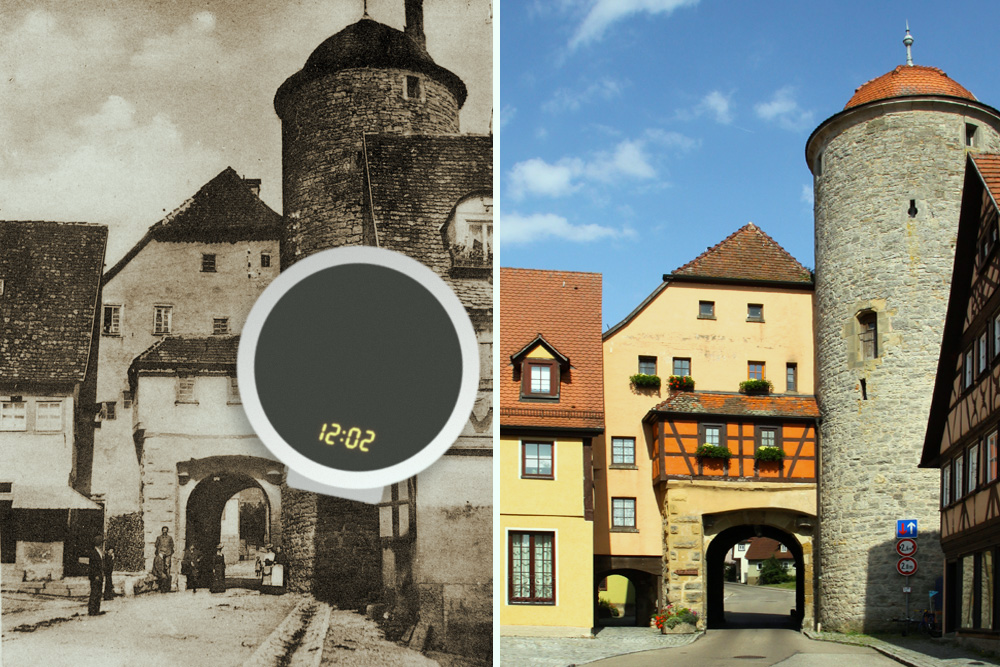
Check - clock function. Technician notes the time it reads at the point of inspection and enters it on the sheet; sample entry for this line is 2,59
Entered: 12,02
